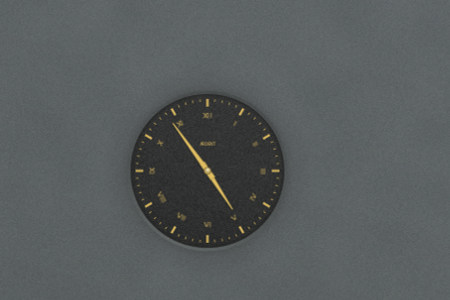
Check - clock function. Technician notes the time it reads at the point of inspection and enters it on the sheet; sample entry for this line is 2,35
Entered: 4,54
